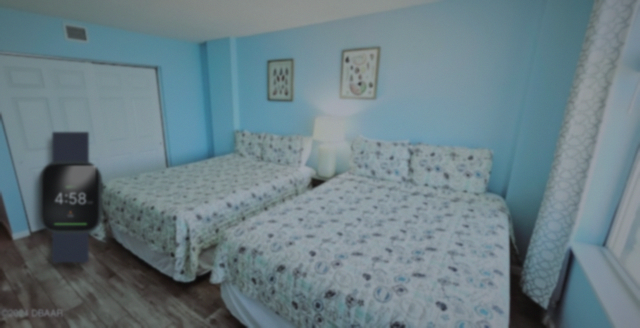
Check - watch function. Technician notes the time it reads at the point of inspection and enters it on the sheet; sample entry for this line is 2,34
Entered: 4,58
